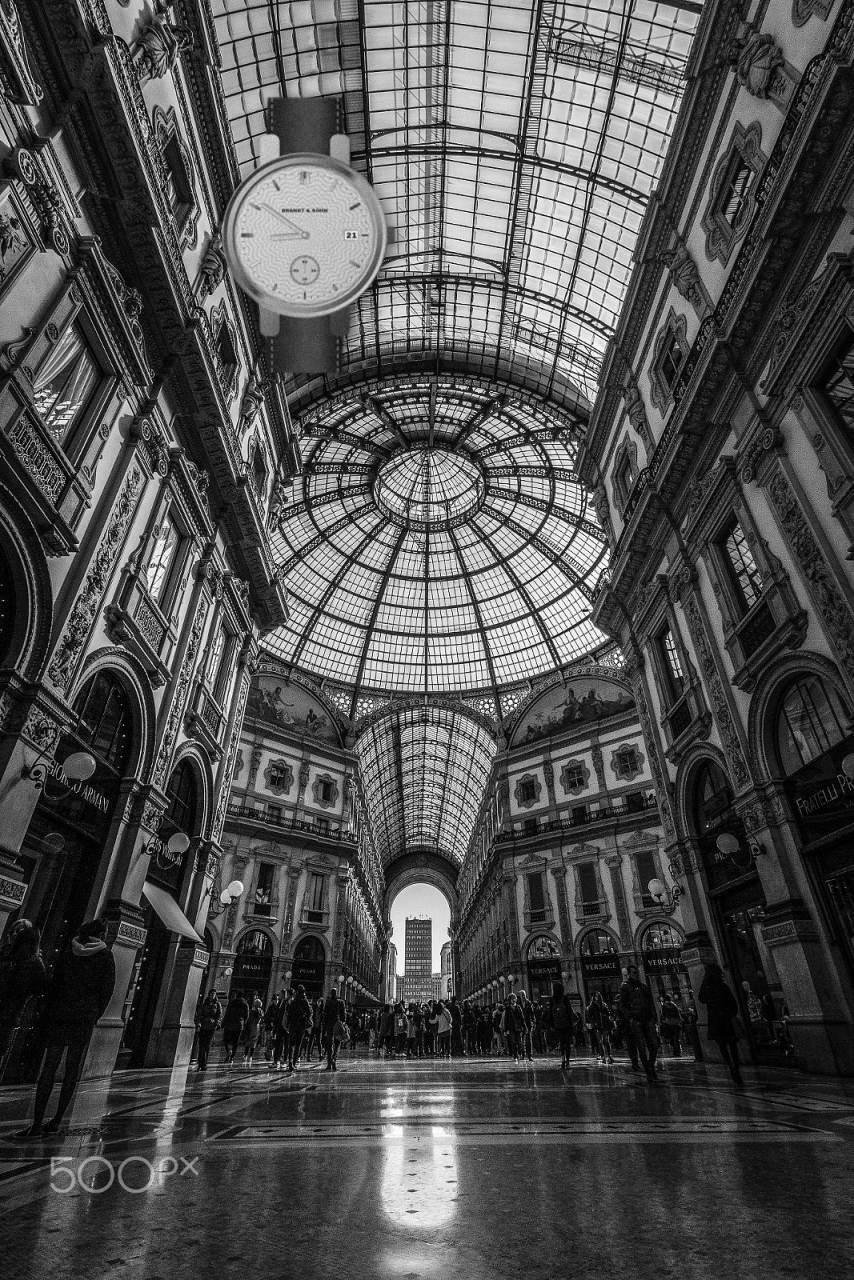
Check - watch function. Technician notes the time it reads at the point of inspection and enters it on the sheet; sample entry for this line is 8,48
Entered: 8,51
